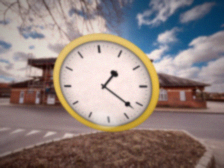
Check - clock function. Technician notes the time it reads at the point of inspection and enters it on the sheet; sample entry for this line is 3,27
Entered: 1,22
